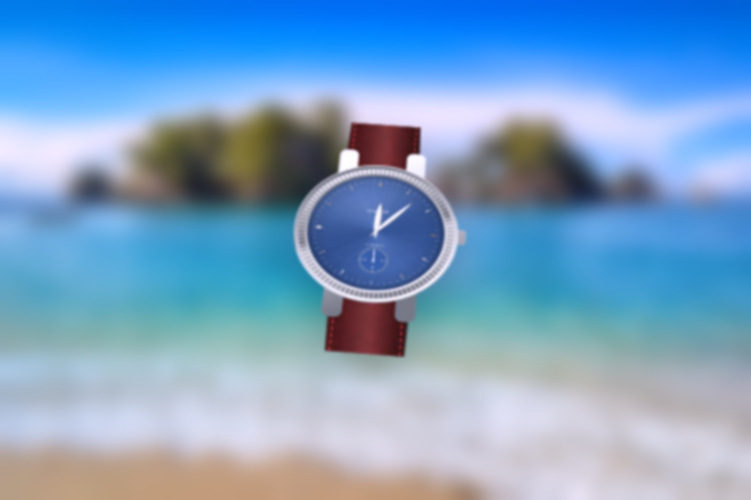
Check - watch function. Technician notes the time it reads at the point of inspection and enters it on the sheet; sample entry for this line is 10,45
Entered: 12,07
